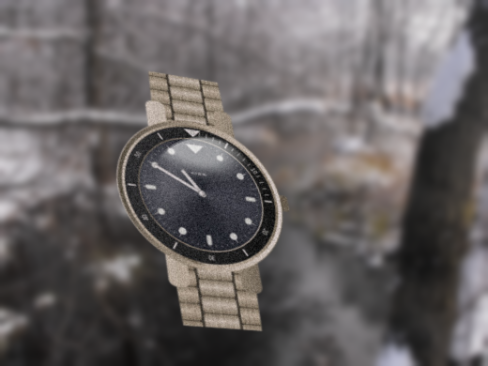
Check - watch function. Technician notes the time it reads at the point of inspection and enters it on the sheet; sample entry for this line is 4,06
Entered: 10,50
